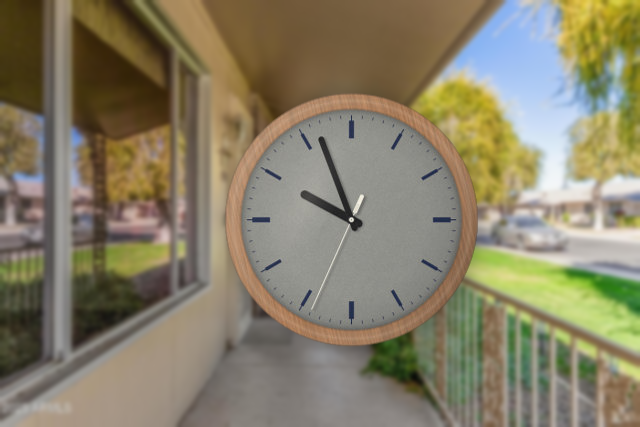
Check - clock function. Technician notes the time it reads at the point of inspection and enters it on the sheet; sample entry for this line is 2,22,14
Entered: 9,56,34
